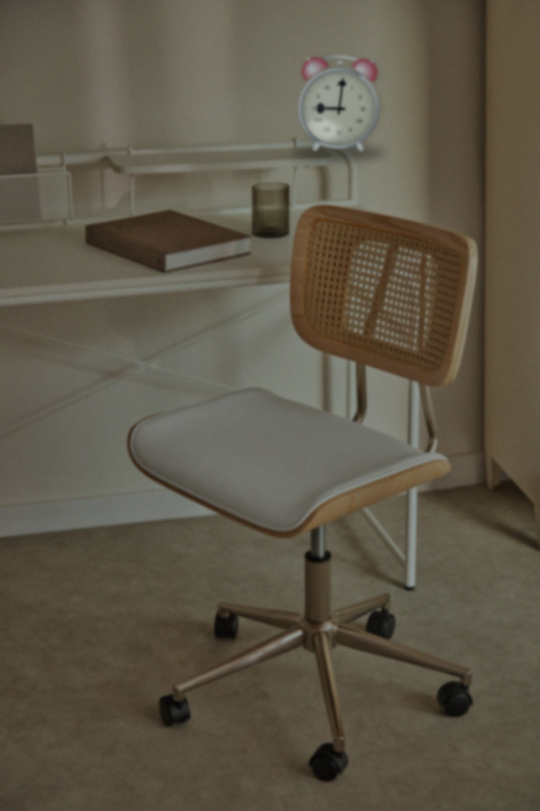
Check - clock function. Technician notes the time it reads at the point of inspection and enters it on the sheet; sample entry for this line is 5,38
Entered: 9,01
